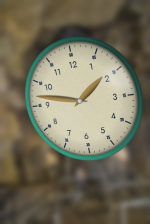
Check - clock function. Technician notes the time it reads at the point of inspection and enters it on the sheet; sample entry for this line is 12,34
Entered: 1,47
